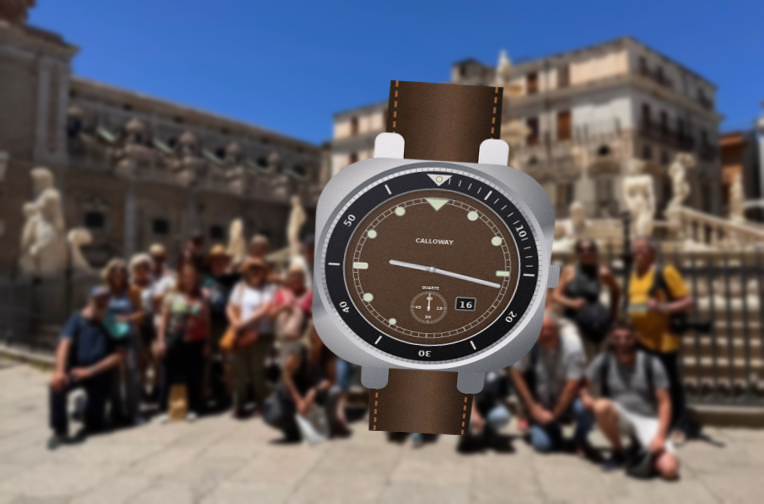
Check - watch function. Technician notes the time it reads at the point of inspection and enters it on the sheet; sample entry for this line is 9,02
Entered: 9,17
